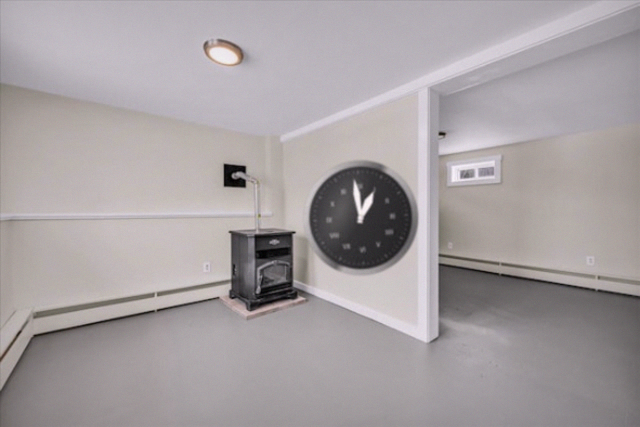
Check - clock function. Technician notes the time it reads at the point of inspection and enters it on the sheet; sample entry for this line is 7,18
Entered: 12,59
